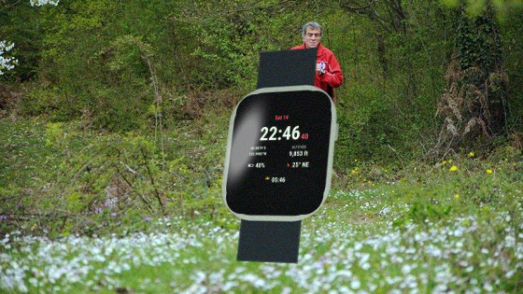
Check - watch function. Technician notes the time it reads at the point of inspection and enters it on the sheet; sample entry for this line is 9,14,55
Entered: 22,46,40
